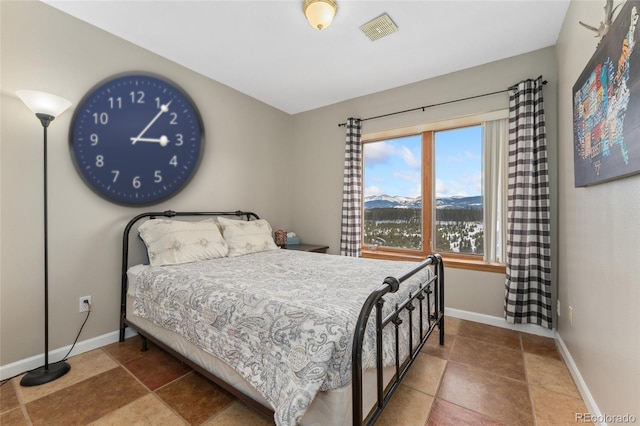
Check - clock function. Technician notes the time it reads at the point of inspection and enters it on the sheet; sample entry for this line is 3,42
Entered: 3,07
